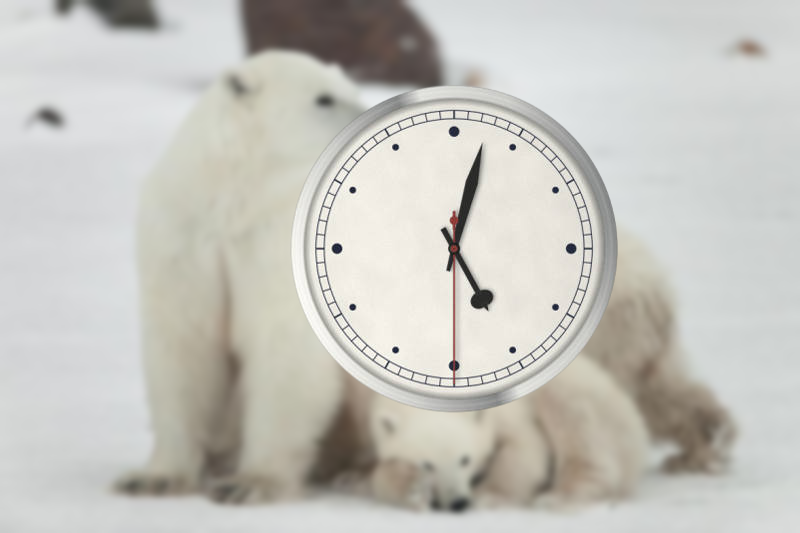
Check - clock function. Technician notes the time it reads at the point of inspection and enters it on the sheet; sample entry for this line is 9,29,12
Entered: 5,02,30
